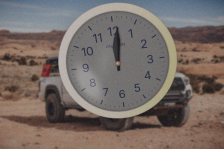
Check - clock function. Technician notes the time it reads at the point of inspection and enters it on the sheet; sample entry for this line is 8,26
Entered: 12,01
